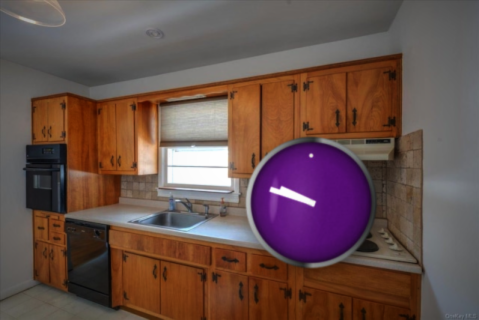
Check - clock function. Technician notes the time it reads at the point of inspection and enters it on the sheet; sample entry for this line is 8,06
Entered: 9,48
